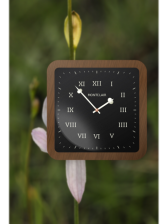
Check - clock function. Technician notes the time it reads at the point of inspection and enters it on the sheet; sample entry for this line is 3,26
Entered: 1,53
